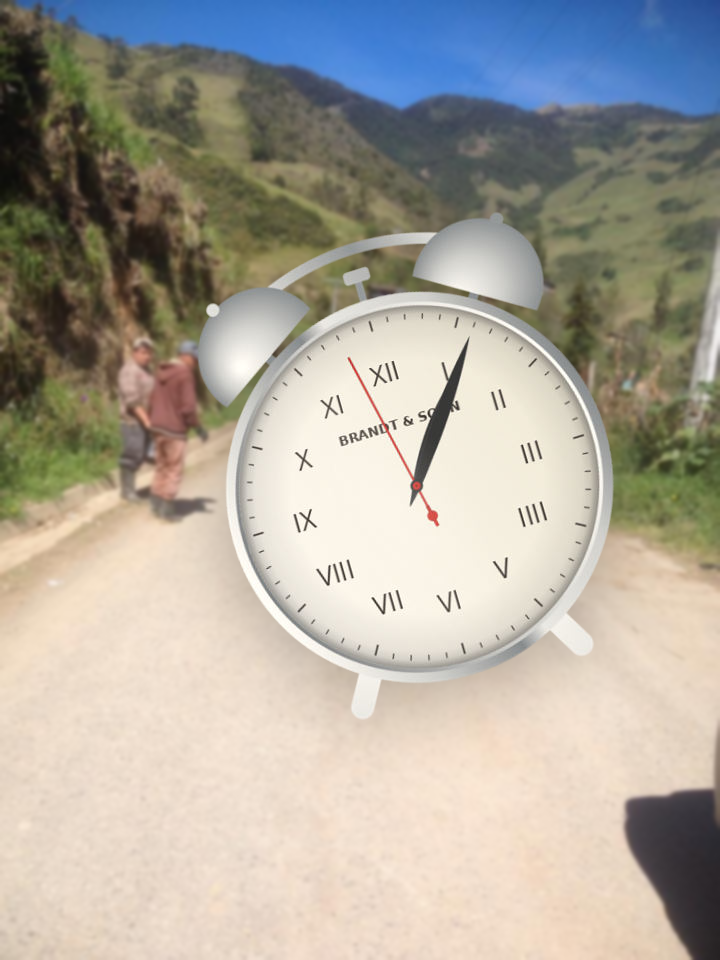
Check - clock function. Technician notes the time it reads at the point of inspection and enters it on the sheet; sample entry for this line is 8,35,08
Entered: 1,05,58
